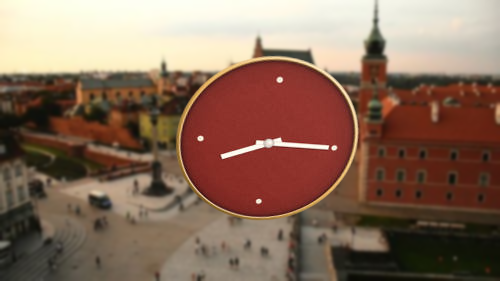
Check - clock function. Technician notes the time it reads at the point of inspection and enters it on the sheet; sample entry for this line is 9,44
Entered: 8,15
